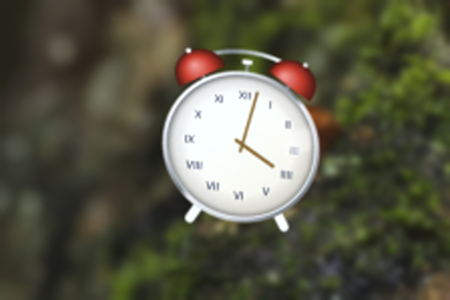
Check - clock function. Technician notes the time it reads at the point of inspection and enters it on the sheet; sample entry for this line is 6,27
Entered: 4,02
